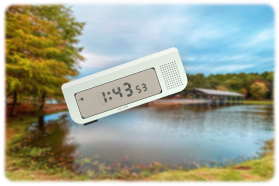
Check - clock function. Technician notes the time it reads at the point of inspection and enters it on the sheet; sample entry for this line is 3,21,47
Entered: 1,43,53
